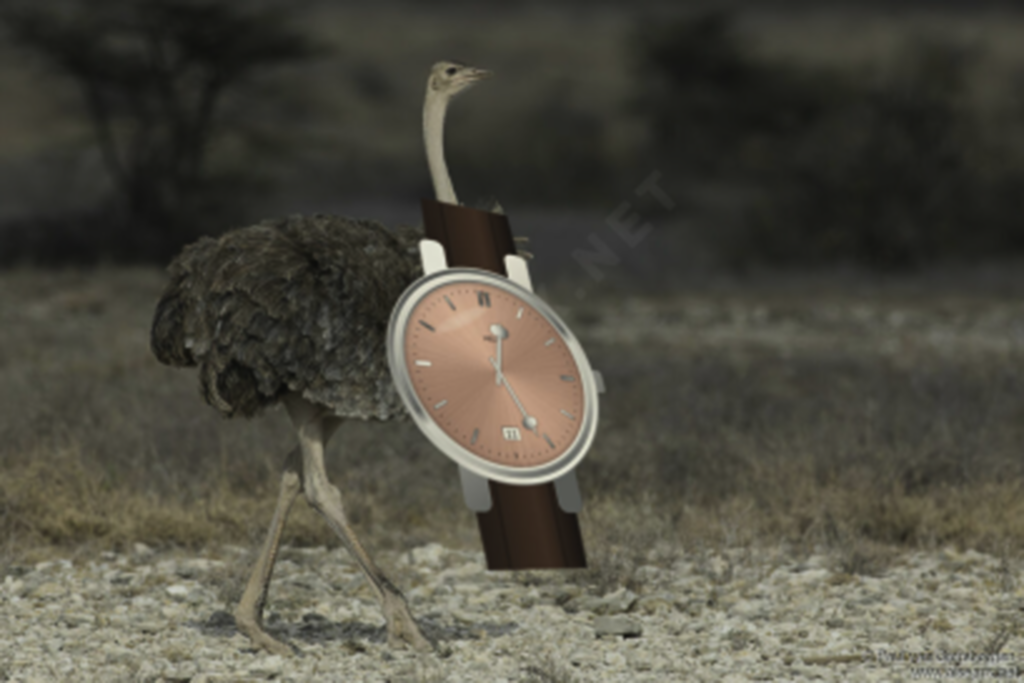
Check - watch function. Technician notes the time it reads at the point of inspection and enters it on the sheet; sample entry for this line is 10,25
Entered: 12,26
